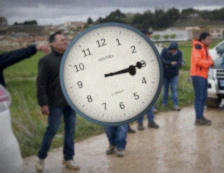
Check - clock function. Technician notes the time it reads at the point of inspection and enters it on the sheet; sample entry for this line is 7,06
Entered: 3,15
